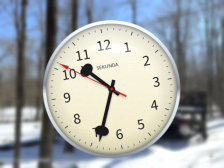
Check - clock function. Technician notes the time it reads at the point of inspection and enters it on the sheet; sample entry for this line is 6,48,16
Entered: 10,33,51
